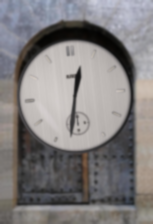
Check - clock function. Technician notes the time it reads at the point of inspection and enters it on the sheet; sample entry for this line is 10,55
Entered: 12,32
